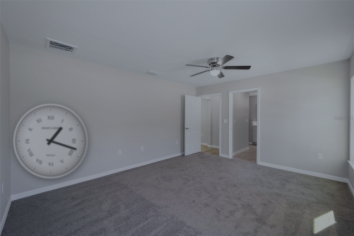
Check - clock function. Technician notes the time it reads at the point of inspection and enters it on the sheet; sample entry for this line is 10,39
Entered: 1,18
